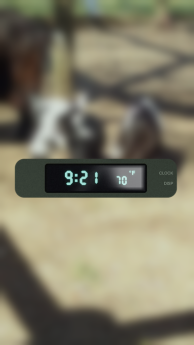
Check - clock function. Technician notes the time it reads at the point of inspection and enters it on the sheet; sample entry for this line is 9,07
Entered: 9,21
